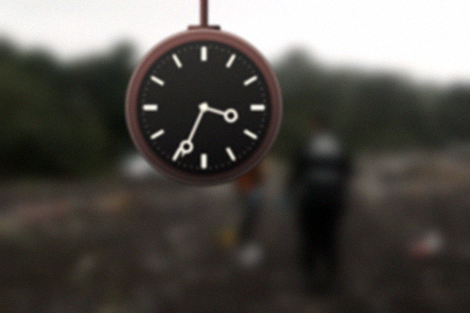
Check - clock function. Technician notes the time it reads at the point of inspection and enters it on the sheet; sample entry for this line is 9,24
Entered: 3,34
